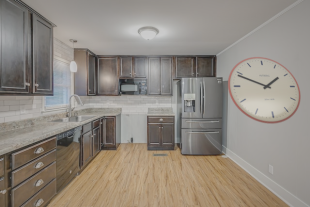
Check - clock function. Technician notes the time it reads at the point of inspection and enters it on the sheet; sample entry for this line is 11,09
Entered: 1,49
